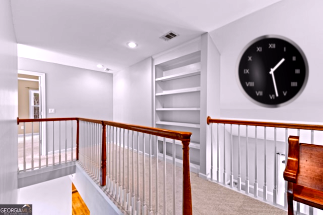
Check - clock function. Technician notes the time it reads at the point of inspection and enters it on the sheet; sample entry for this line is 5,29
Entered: 1,28
